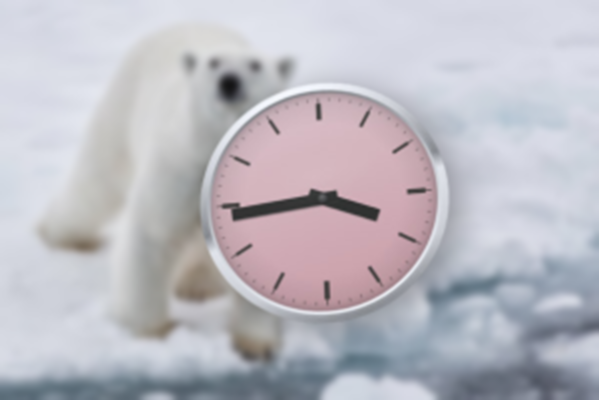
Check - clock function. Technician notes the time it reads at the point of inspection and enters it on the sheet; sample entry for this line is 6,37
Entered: 3,44
